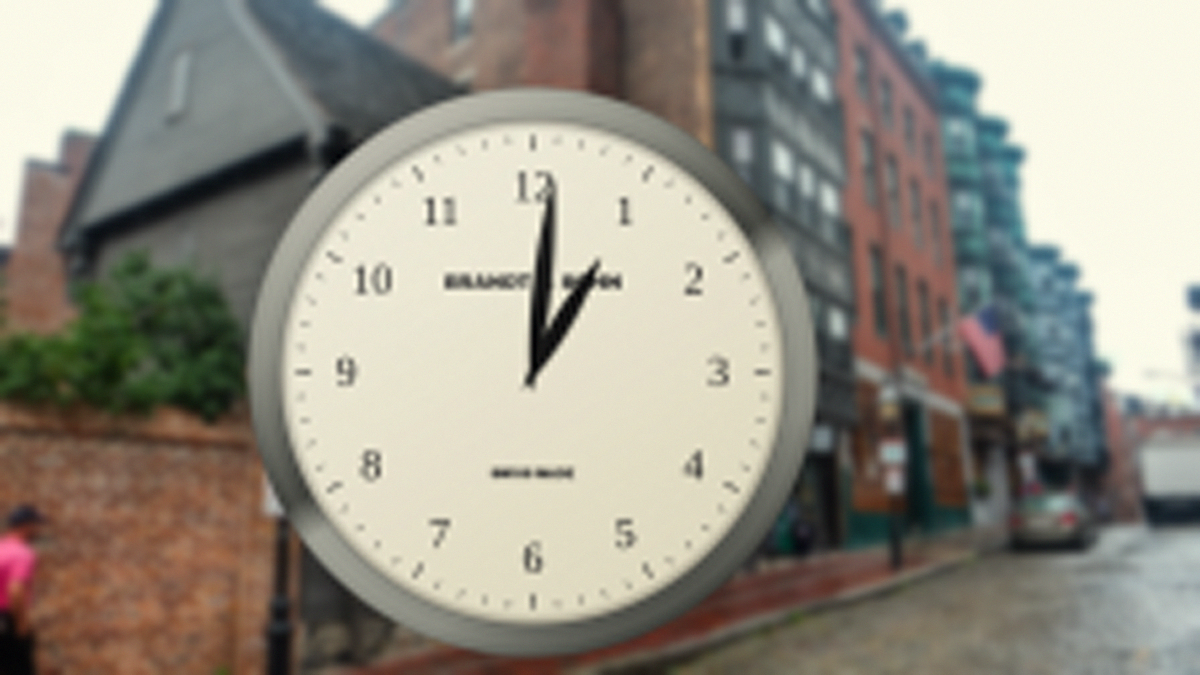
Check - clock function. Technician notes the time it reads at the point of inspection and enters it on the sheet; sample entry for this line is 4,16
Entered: 1,01
